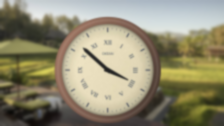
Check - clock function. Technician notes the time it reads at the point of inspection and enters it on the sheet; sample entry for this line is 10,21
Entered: 3,52
